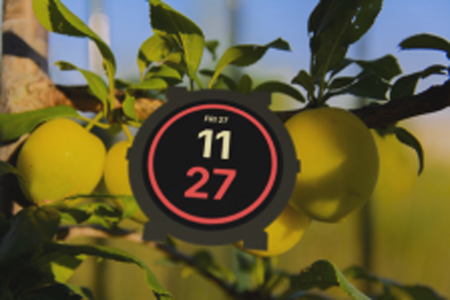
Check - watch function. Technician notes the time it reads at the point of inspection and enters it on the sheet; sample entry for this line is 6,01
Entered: 11,27
